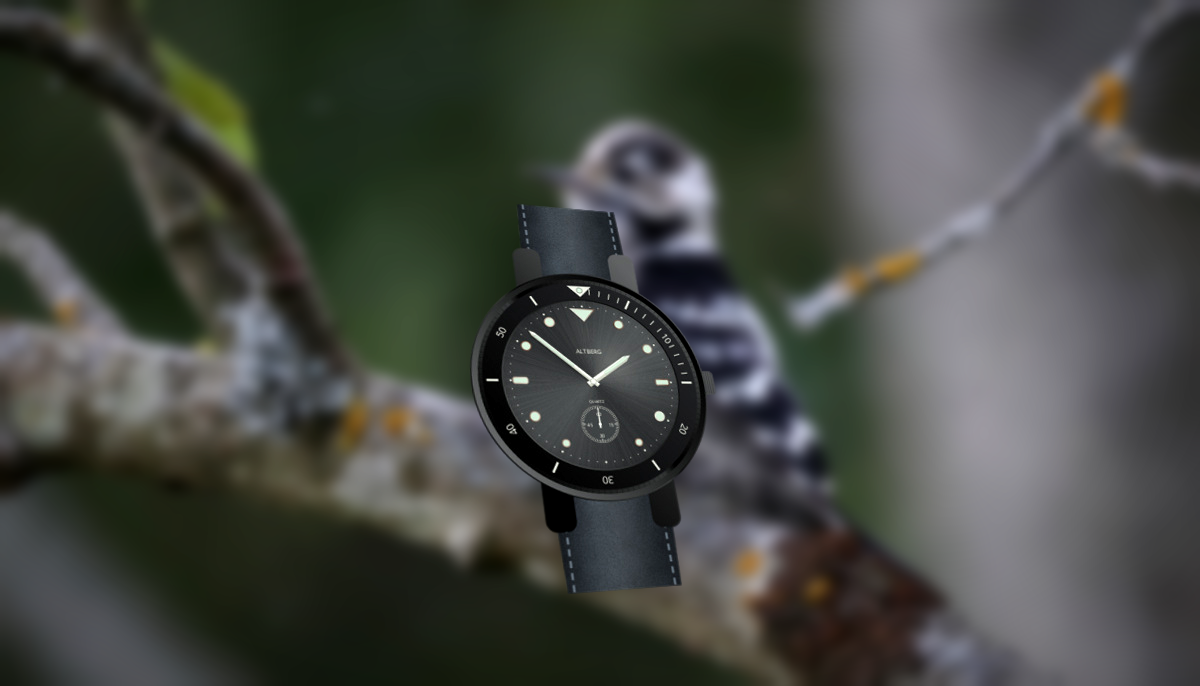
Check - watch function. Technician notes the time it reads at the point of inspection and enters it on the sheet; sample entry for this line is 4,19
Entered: 1,52
